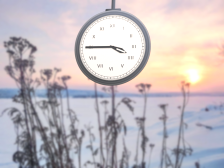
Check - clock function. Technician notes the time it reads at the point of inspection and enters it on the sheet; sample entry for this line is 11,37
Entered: 3,45
